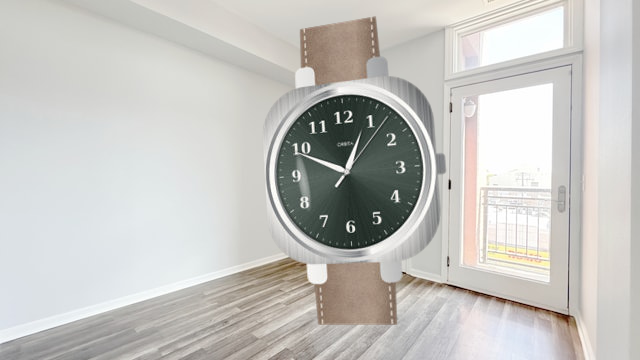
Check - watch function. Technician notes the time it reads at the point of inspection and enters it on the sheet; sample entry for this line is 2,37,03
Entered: 12,49,07
